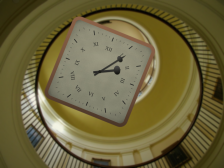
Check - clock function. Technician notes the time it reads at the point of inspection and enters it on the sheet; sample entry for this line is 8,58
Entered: 2,06
